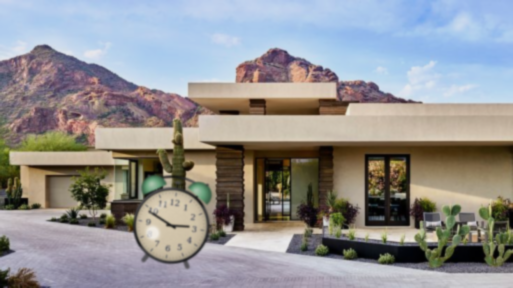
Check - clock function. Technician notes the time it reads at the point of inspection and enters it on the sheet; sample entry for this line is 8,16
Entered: 2,49
